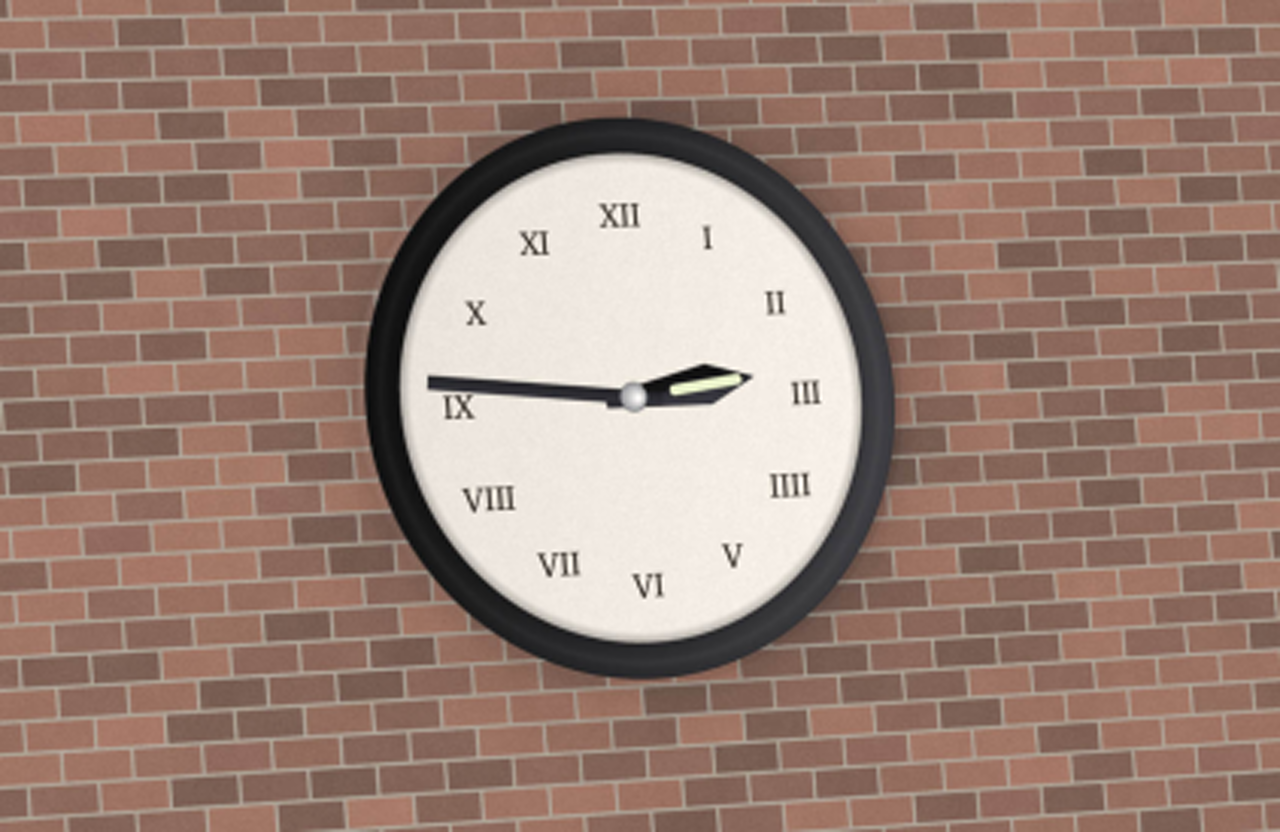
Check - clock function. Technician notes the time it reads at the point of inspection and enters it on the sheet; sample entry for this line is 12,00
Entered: 2,46
